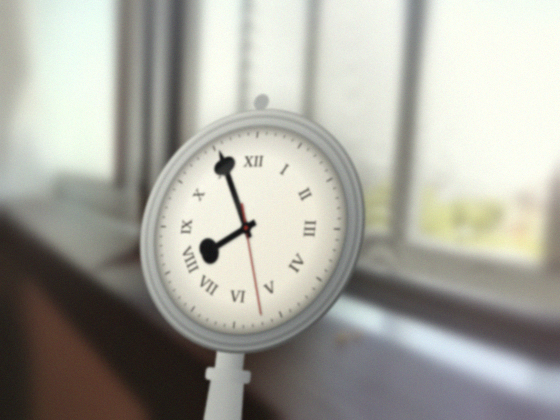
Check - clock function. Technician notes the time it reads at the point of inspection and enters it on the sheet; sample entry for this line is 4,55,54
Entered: 7,55,27
